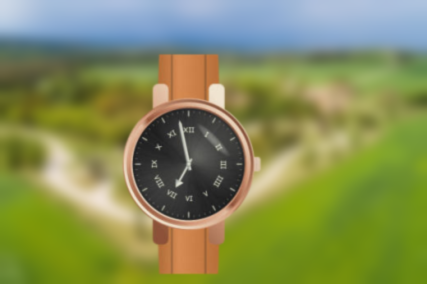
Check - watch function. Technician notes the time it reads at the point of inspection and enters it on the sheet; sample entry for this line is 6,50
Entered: 6,58
